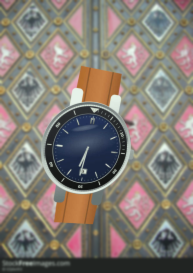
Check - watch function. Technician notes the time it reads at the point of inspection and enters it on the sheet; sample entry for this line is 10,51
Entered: 6,31
